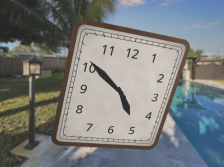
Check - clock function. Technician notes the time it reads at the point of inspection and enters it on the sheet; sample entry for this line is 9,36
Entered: 4,51
